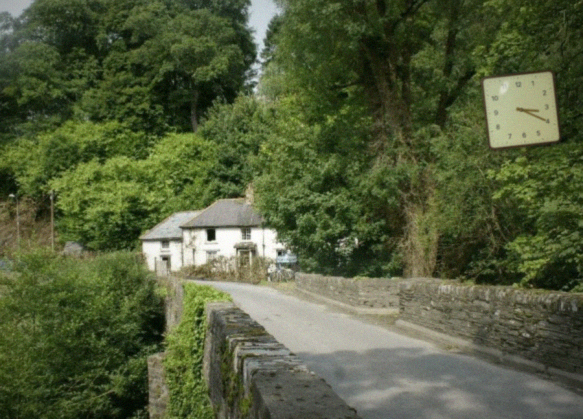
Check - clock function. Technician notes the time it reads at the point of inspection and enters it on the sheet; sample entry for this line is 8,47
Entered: 3,20
